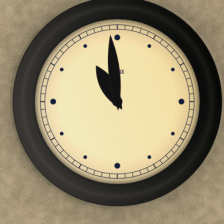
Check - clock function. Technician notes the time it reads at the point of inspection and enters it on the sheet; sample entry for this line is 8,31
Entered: 10,59
